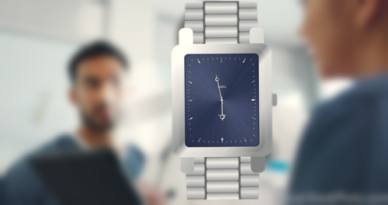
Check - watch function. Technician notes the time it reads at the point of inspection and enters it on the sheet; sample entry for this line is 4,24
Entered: 5,58
